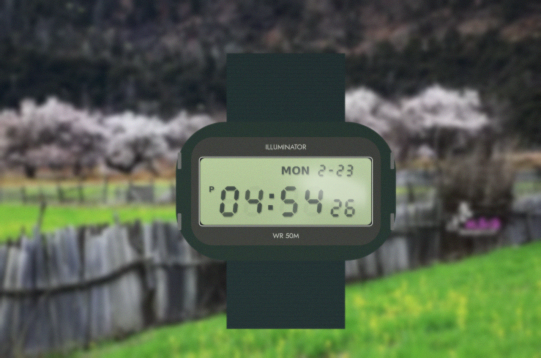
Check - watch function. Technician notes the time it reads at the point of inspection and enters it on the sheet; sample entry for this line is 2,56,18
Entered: 4,54,26
